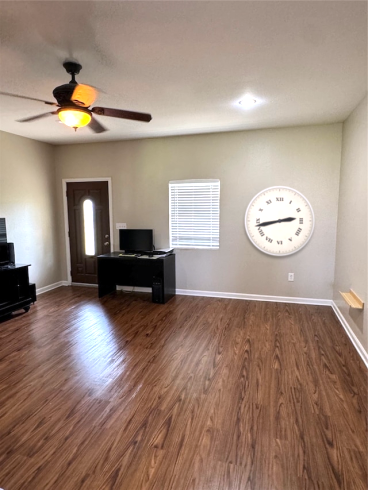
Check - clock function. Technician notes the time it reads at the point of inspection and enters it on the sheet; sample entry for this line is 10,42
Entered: 2,43
